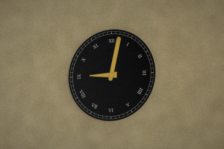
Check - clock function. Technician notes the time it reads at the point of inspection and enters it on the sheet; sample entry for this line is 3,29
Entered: 9,02
